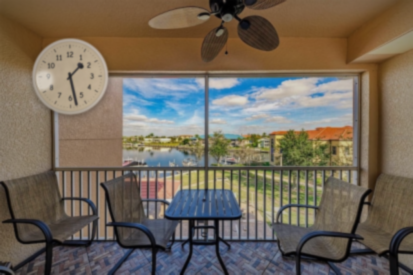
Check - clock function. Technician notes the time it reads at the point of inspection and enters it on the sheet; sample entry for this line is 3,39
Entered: 1,28
